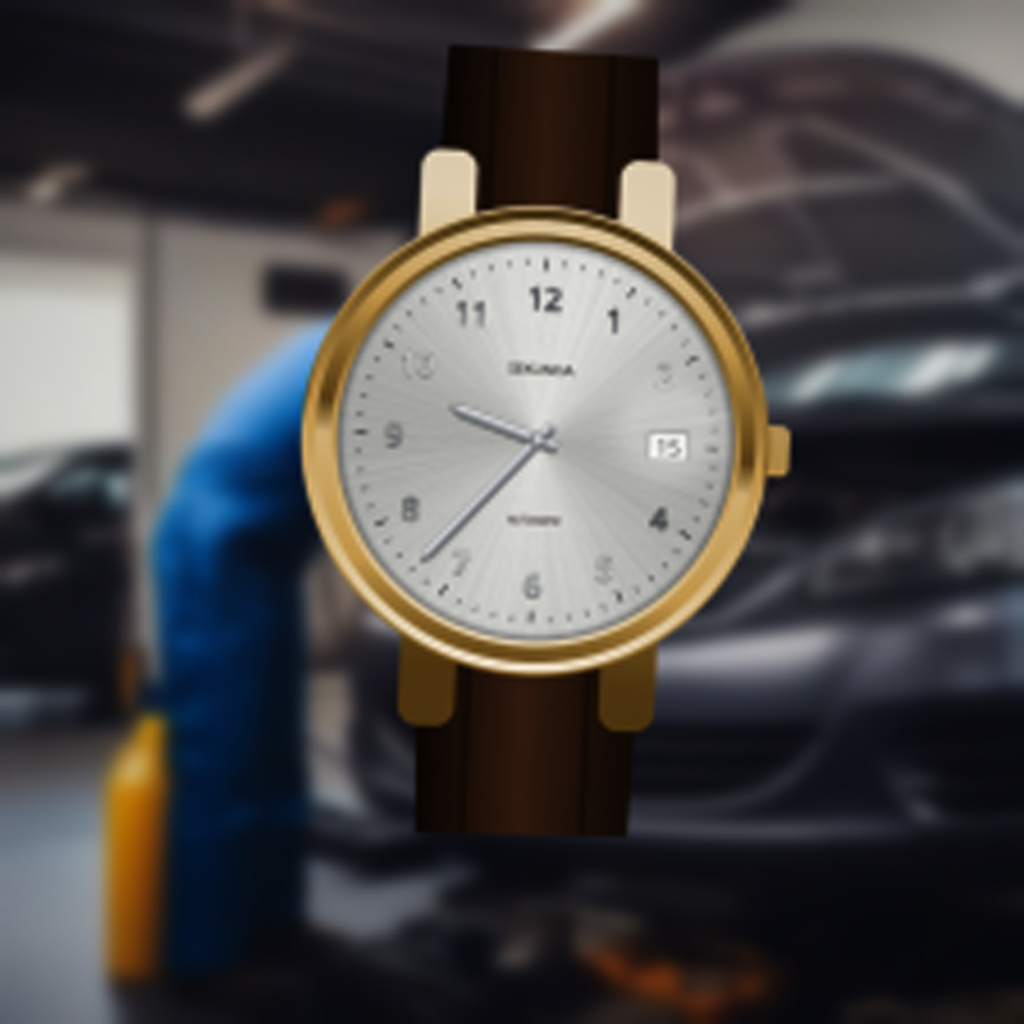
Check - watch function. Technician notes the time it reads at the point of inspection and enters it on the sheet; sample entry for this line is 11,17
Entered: 9,37
